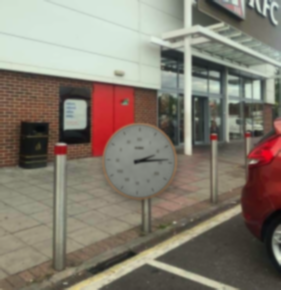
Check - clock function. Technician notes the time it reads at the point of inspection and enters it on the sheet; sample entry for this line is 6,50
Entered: 2,14
